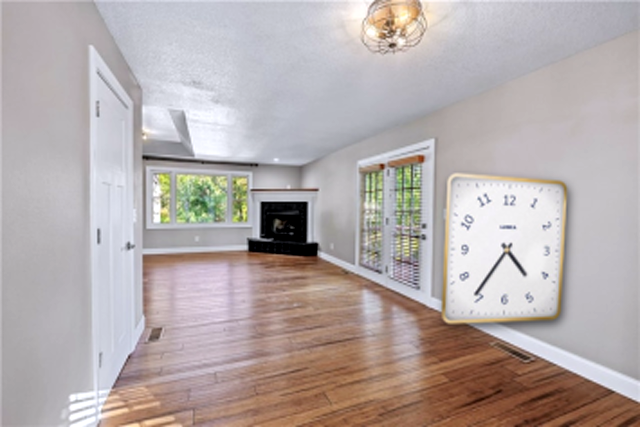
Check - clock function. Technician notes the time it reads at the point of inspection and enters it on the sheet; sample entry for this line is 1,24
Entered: 4,36
